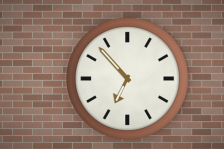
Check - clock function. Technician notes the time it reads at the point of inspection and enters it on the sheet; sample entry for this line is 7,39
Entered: 6,53
